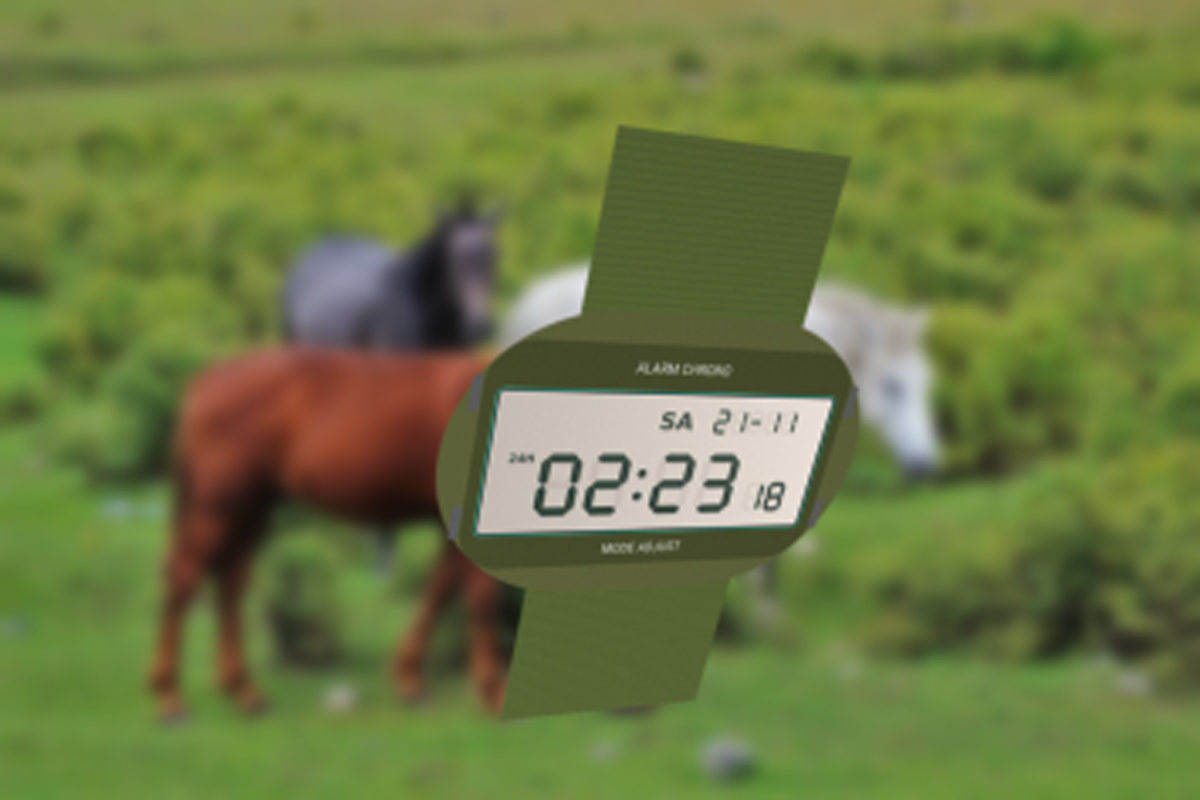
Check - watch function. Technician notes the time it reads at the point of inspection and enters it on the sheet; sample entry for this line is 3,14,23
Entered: 2,23,18
